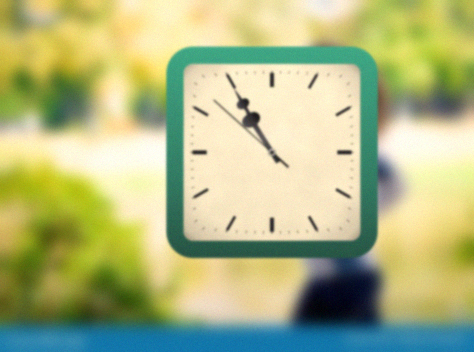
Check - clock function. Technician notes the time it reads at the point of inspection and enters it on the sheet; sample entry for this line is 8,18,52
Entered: 10,54,52
